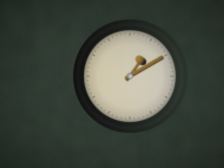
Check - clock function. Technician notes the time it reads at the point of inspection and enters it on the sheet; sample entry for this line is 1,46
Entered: 1,10
